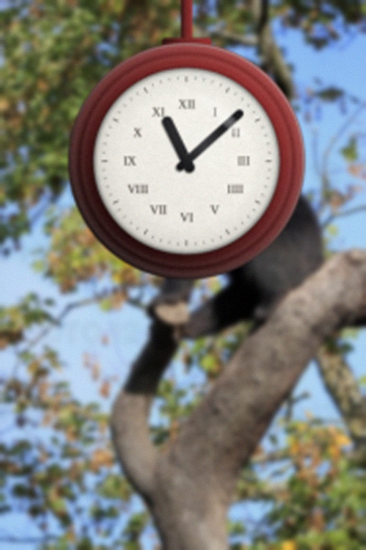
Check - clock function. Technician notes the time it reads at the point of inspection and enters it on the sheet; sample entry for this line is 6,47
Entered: 11,08
